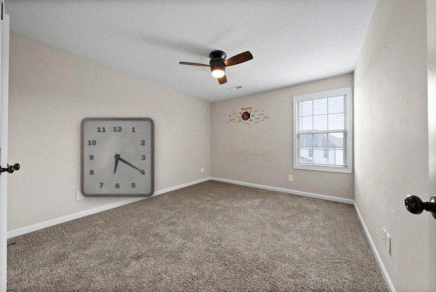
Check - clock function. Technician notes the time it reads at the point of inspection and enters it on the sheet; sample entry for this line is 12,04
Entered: 6,20
